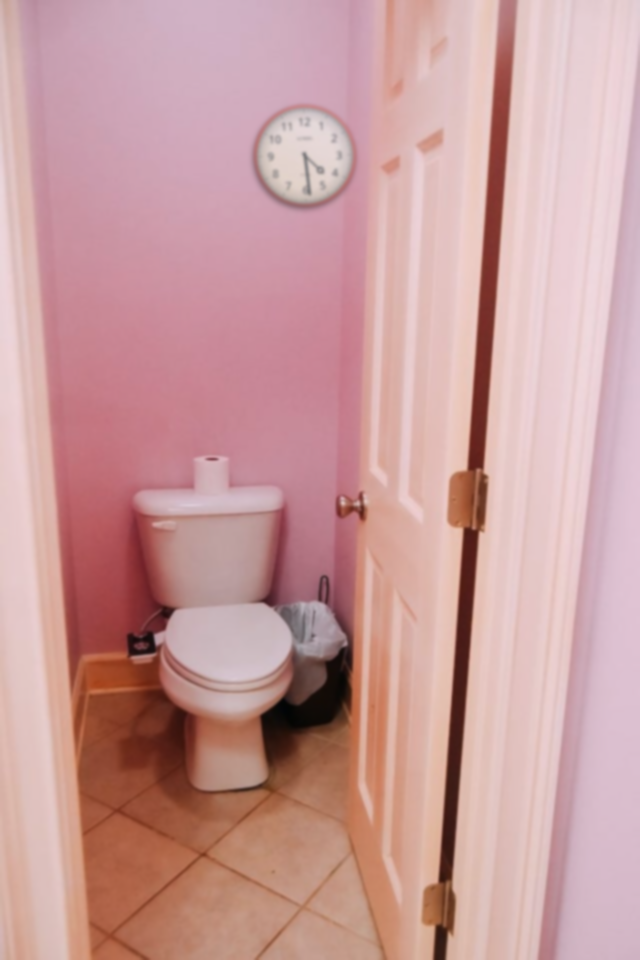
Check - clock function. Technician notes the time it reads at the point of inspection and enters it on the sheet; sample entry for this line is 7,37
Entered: 4,29
